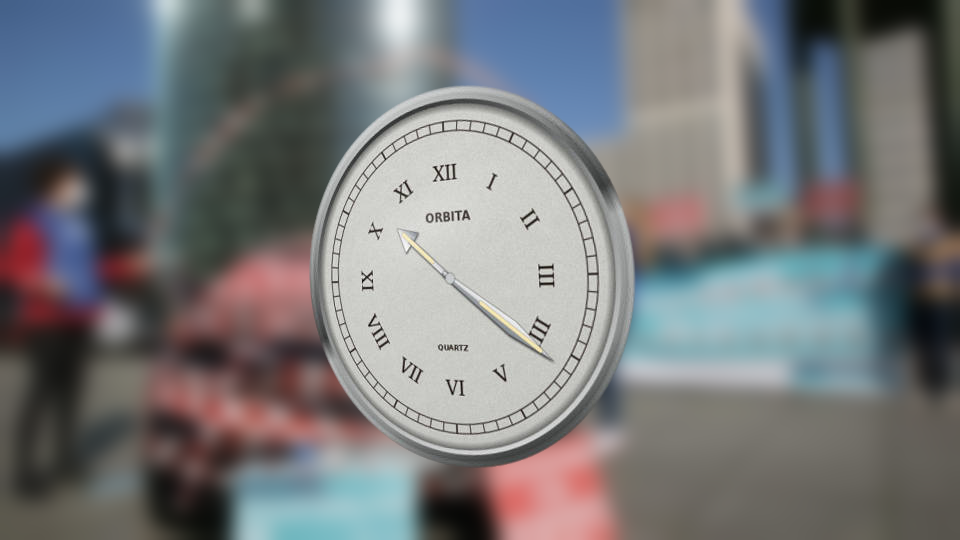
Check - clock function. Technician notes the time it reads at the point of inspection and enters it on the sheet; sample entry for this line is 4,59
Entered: 10,21
